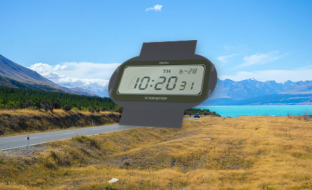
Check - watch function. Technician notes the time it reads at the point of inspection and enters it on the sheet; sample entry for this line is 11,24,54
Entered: 10,20,31
